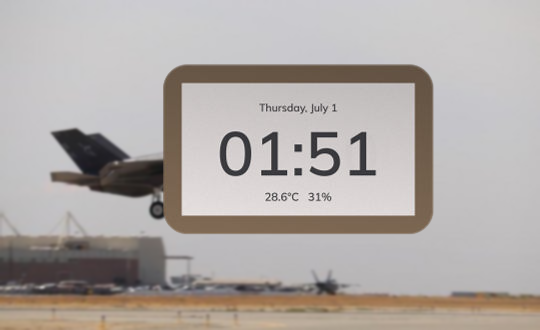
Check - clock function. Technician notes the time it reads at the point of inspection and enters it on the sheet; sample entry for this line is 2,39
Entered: 1,51
